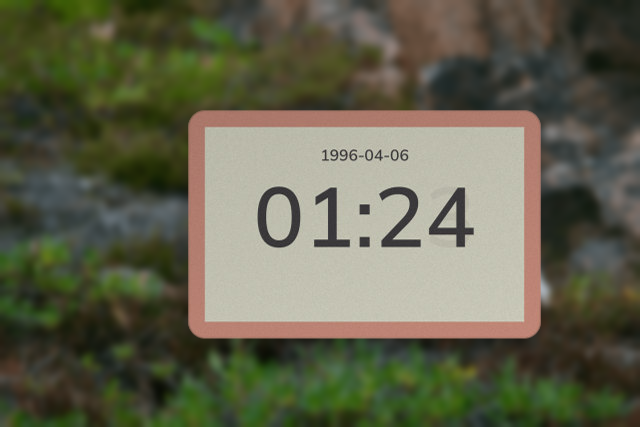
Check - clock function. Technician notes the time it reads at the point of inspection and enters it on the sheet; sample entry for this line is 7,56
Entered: 1,24
